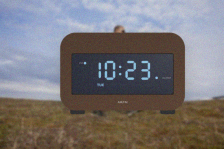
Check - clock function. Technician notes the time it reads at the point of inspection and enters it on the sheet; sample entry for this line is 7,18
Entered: 10,23
